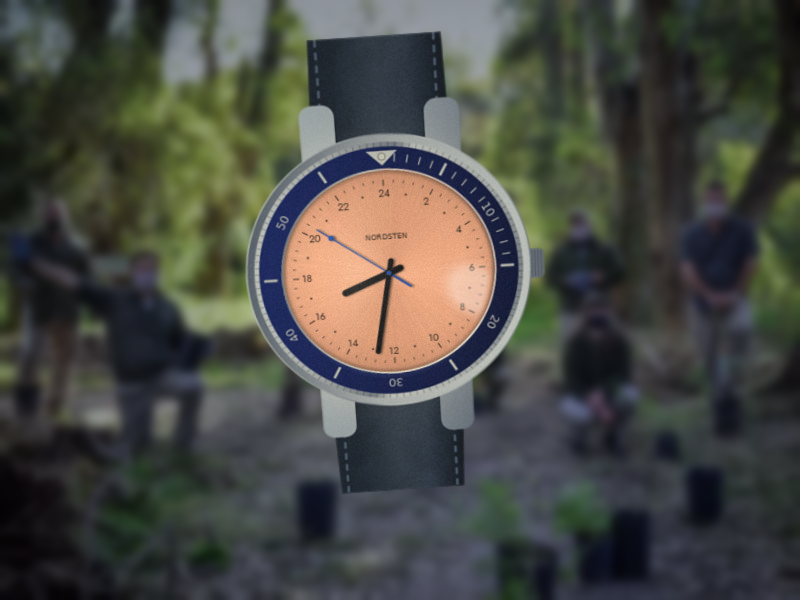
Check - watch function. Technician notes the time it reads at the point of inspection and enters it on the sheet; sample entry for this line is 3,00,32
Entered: 16,31,51
